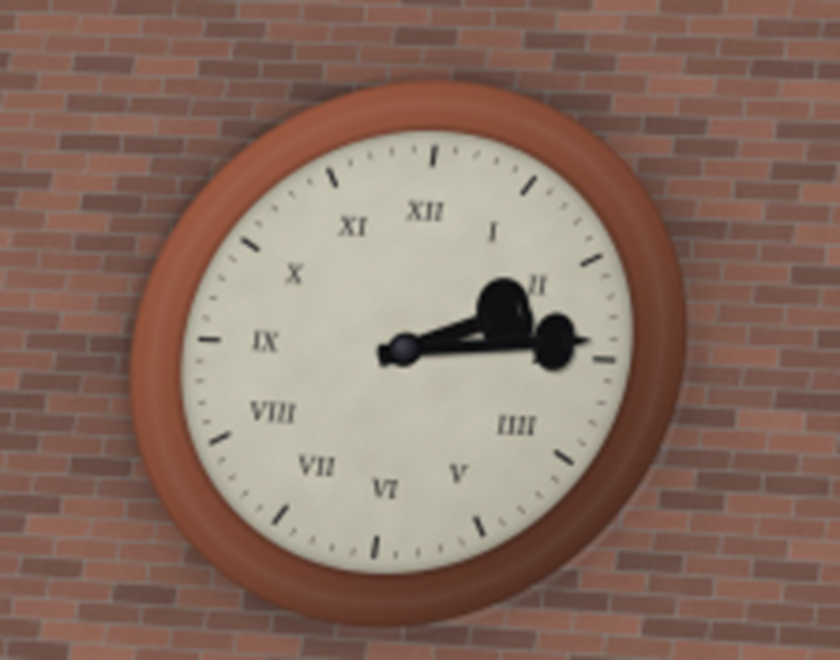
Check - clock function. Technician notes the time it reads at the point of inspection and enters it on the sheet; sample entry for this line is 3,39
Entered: 2,14
